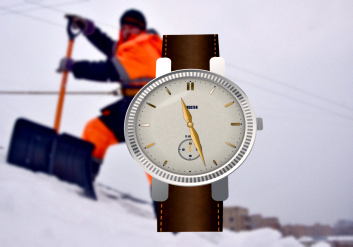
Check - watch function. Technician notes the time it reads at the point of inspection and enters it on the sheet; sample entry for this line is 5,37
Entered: 11,27
